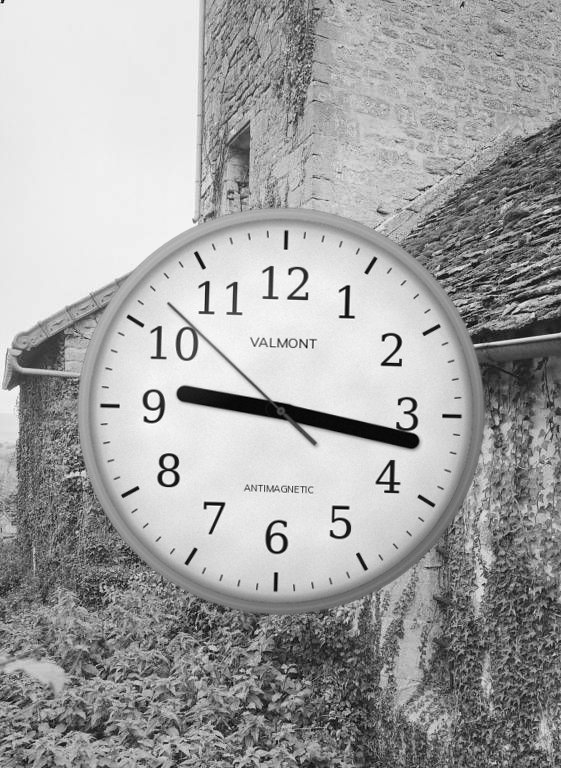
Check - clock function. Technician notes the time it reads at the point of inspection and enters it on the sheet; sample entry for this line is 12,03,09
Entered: 9,16,52
